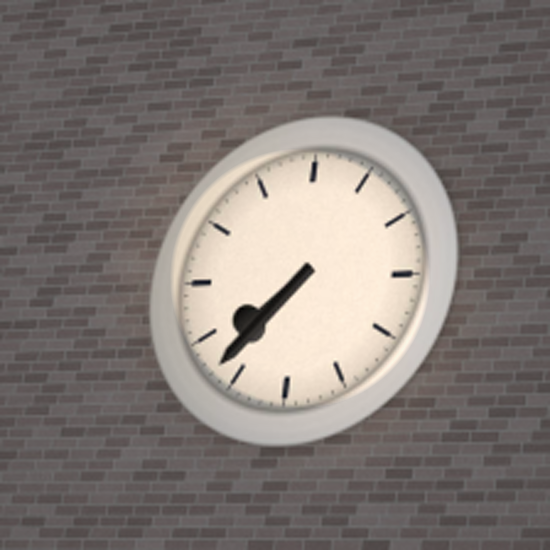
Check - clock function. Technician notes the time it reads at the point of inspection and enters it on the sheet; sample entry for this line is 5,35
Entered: 7,37
